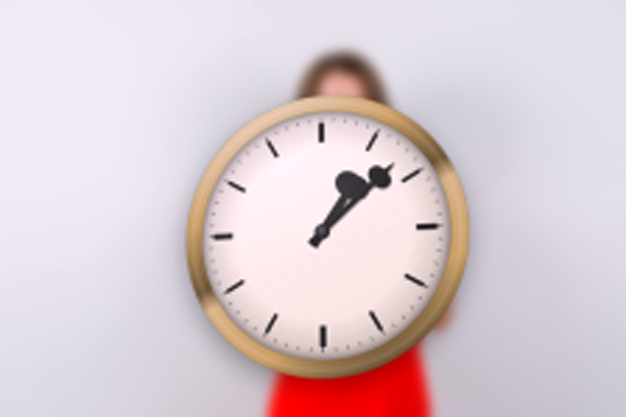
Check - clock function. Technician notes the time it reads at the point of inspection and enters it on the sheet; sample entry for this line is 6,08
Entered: 1,08
